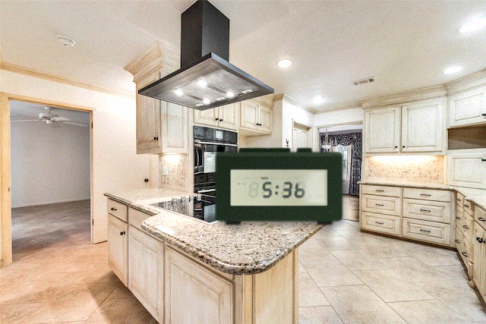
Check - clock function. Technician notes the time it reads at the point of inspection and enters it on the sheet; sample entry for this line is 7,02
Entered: 5,36
